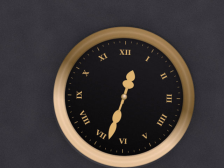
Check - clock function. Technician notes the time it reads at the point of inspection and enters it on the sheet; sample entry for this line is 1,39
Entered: 12,33
